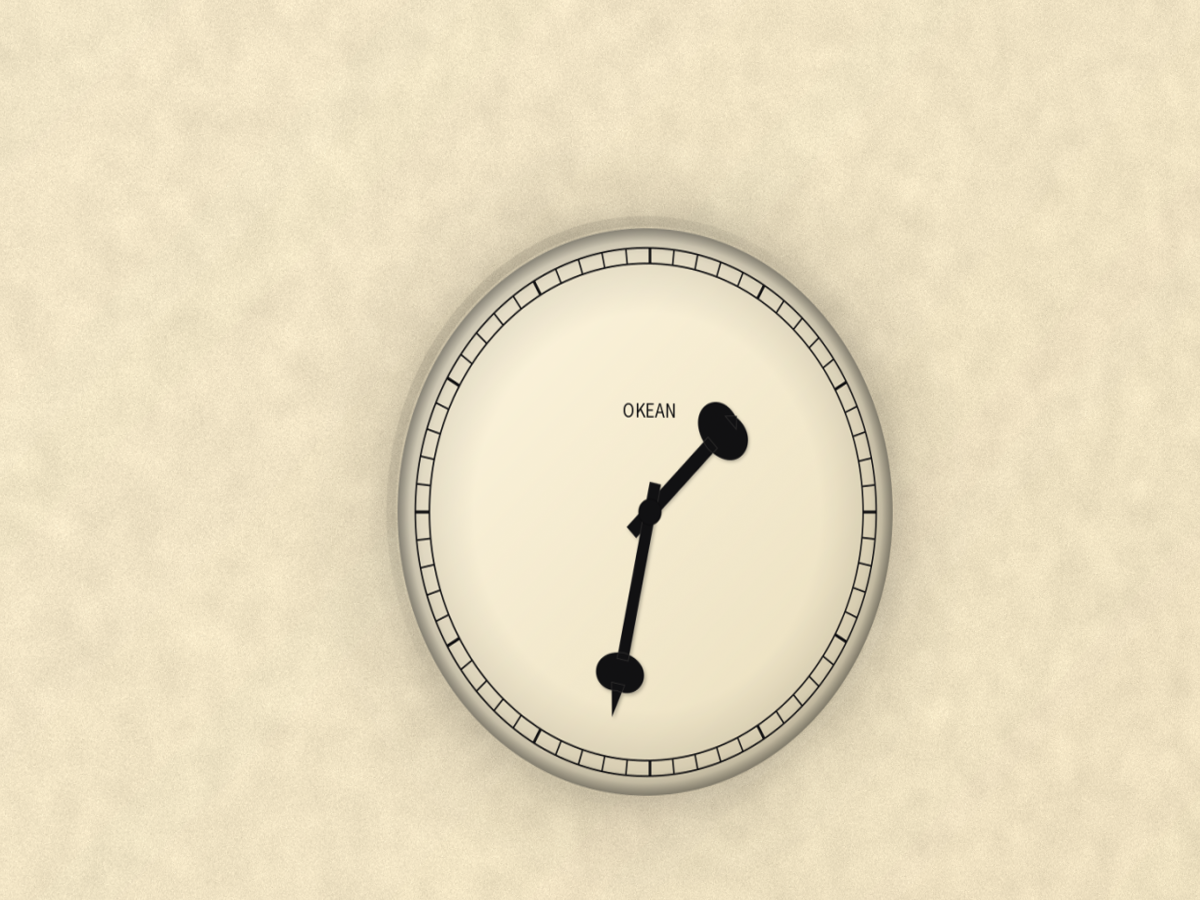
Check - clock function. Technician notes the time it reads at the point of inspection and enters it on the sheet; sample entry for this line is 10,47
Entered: 1,32
